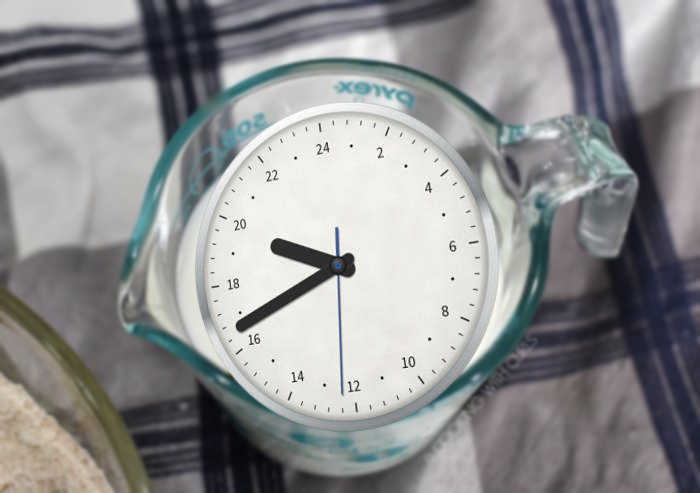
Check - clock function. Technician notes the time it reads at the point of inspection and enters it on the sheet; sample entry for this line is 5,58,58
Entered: 19,41,31
